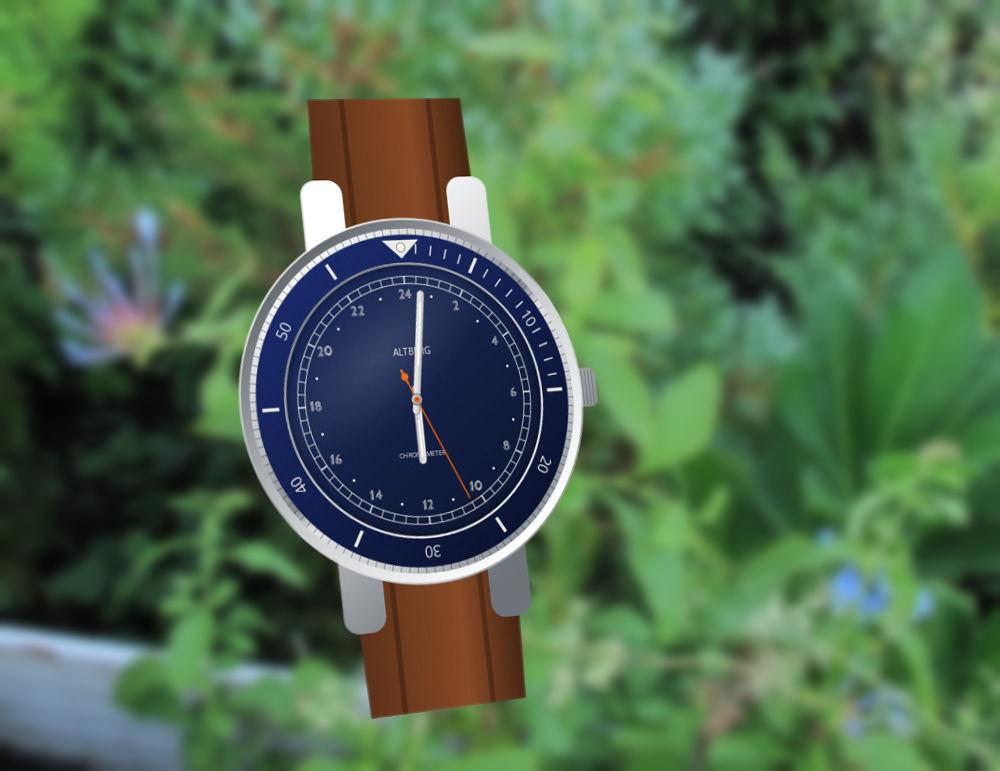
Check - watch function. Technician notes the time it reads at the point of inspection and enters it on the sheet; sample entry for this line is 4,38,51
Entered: 12,01,26
